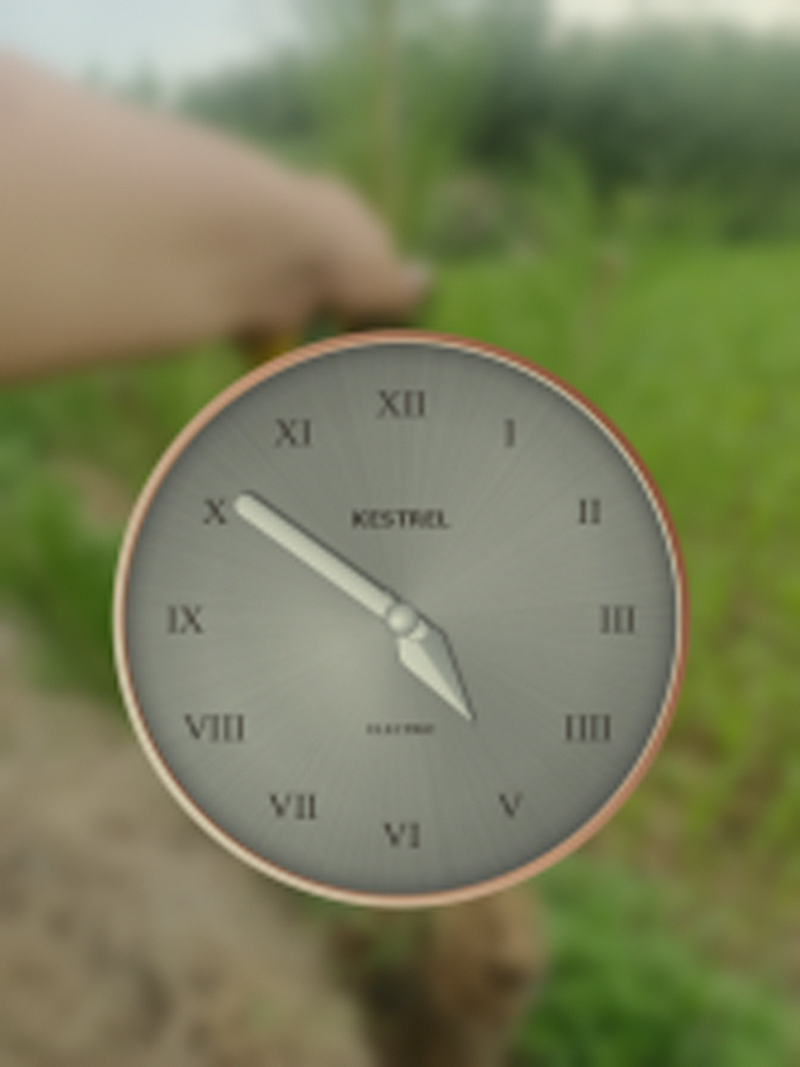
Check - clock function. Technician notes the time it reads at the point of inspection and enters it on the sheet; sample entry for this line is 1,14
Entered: 4,51
